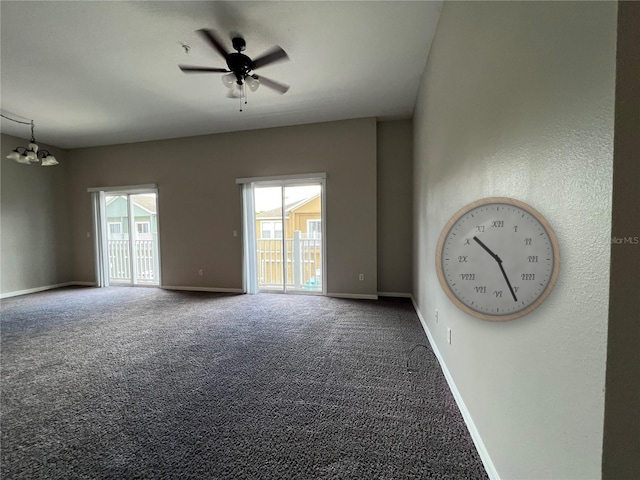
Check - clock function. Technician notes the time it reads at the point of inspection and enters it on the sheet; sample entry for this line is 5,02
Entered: 10,26
